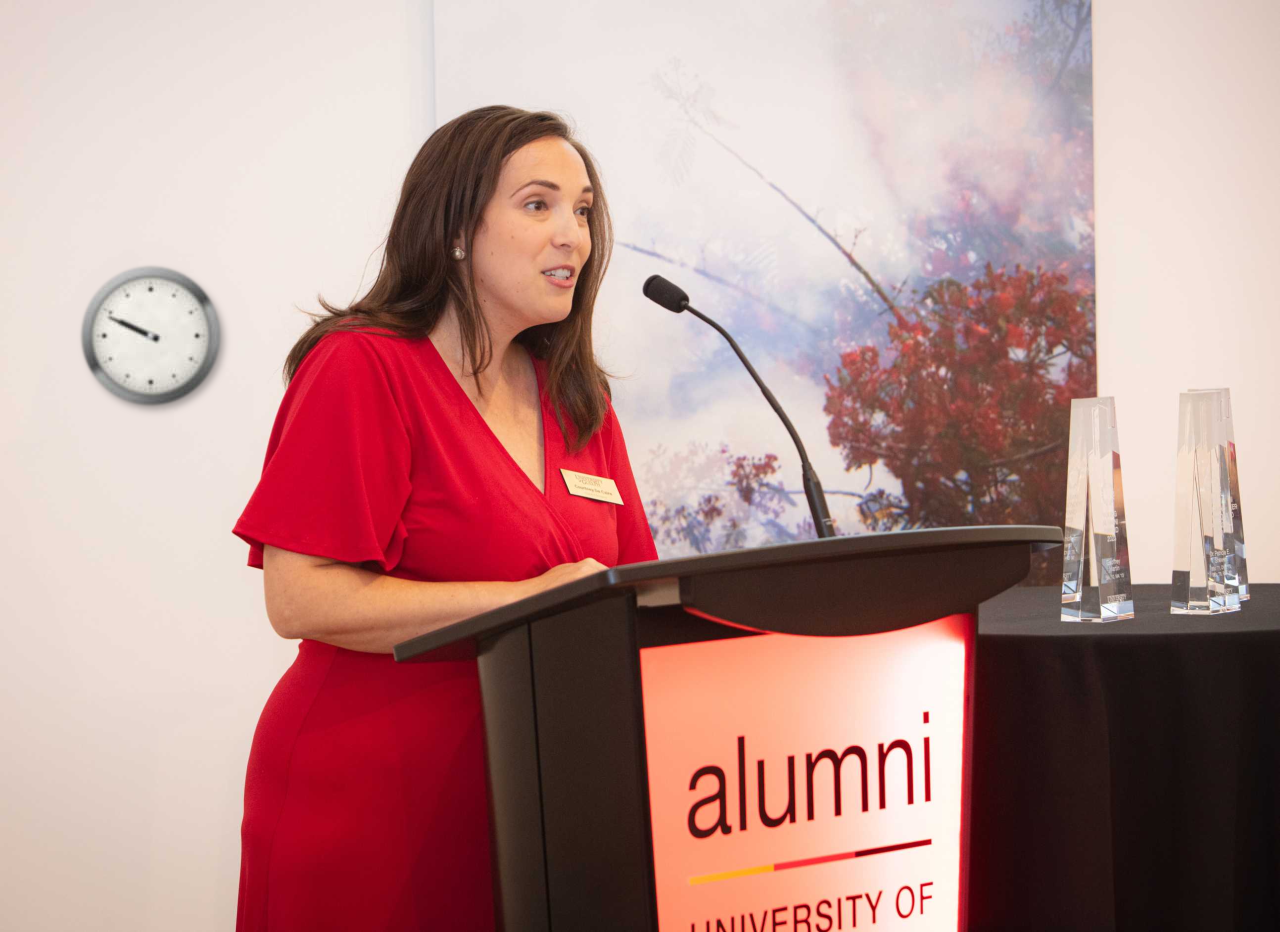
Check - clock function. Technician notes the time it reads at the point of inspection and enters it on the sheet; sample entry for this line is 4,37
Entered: 9,49
